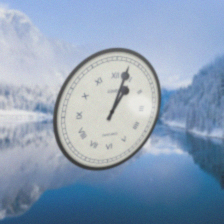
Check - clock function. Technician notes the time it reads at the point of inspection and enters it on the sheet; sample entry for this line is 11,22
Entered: 1,03
